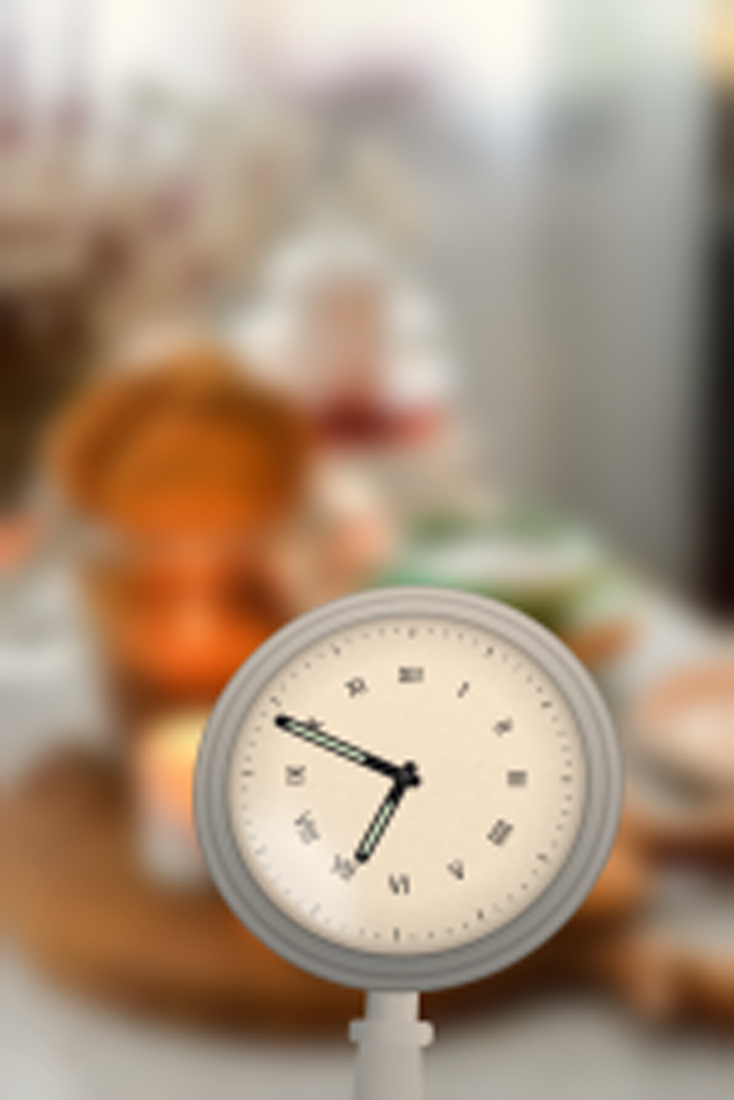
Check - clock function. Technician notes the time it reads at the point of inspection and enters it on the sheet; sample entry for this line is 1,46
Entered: 6,49
